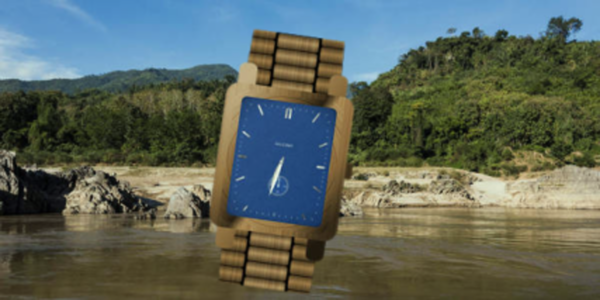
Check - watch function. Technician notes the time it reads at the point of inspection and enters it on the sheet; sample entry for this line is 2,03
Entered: 6,32
